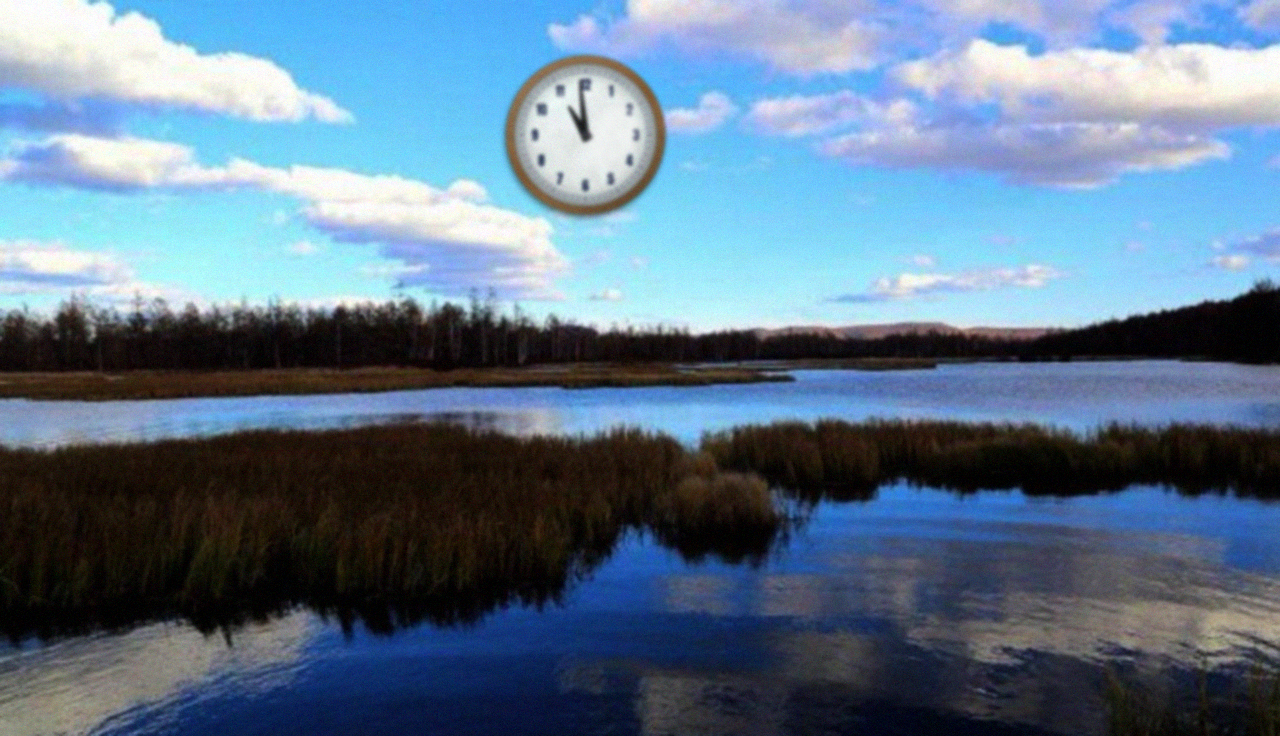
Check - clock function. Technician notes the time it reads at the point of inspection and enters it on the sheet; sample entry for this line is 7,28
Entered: 10,59
